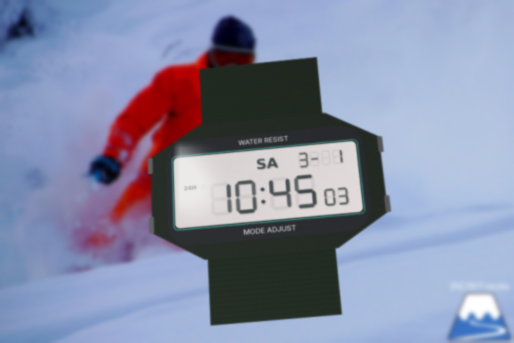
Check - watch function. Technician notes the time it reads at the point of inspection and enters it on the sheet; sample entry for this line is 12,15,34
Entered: 10,45,03
